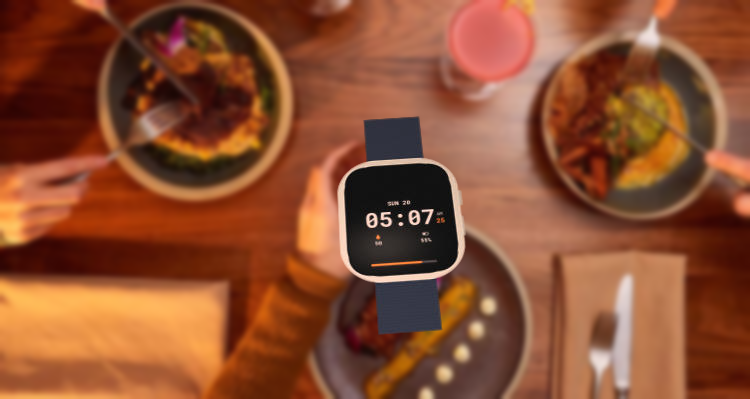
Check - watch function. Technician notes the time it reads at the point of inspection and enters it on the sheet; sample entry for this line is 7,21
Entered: 5,07
